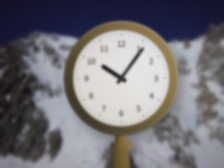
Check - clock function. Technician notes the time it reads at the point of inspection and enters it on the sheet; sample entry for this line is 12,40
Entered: 10,06
